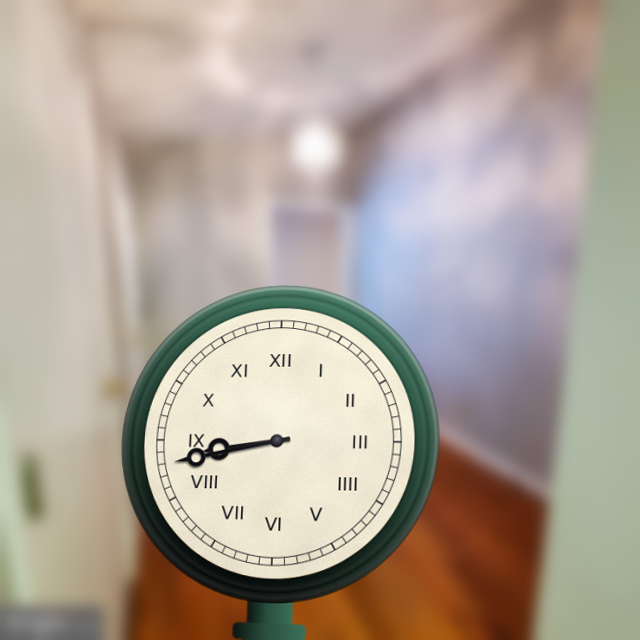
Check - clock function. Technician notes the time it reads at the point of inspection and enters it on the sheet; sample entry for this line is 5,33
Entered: 8,43
